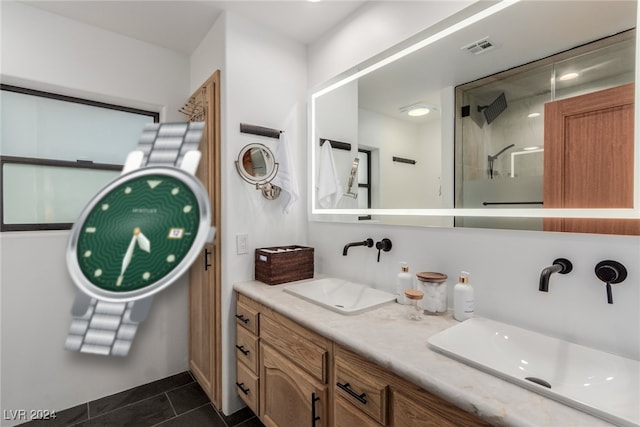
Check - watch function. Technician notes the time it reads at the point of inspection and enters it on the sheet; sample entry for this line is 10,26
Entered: 4,30
